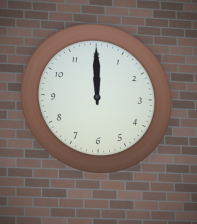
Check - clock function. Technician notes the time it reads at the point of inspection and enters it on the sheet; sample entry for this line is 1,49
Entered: 12,00
